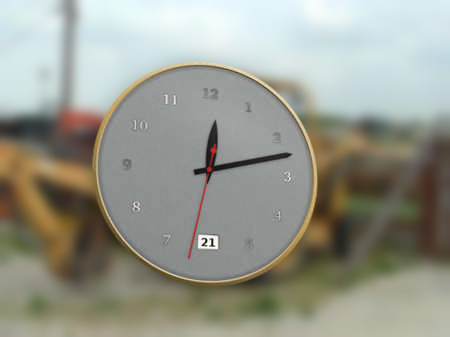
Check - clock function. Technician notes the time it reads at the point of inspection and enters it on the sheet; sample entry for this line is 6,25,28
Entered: 12,12,32
